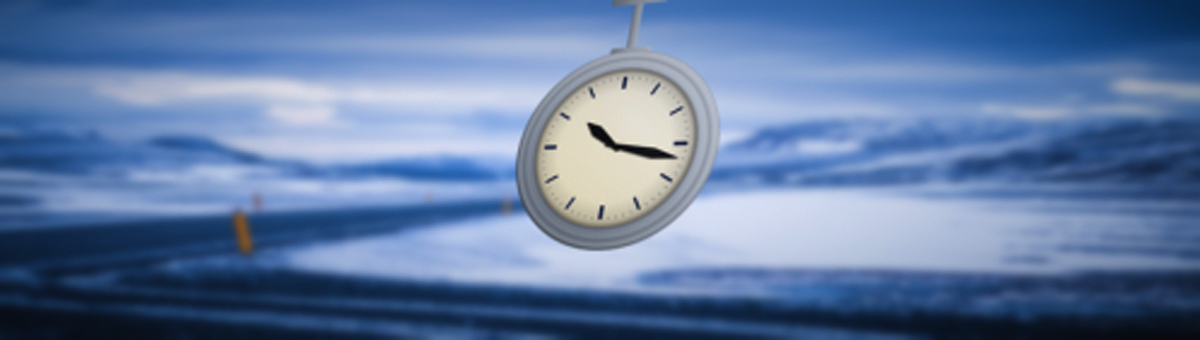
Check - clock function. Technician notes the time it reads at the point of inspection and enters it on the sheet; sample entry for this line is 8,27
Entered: 10,17
